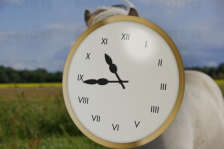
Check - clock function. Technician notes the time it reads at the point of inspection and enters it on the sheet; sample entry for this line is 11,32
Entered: 10,44
